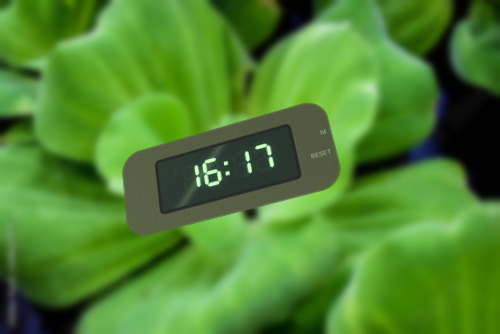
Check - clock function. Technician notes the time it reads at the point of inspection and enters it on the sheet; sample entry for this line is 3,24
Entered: 16,17
